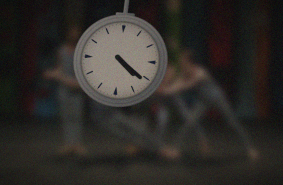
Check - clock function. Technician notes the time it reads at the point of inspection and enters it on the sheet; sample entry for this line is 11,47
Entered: 4,21
